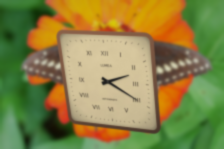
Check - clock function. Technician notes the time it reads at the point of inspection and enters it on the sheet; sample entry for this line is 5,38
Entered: 2,20
